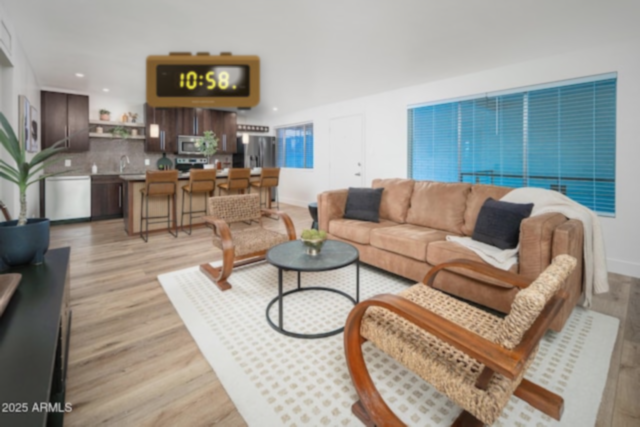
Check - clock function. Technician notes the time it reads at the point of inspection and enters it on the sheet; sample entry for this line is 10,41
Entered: 10,58
